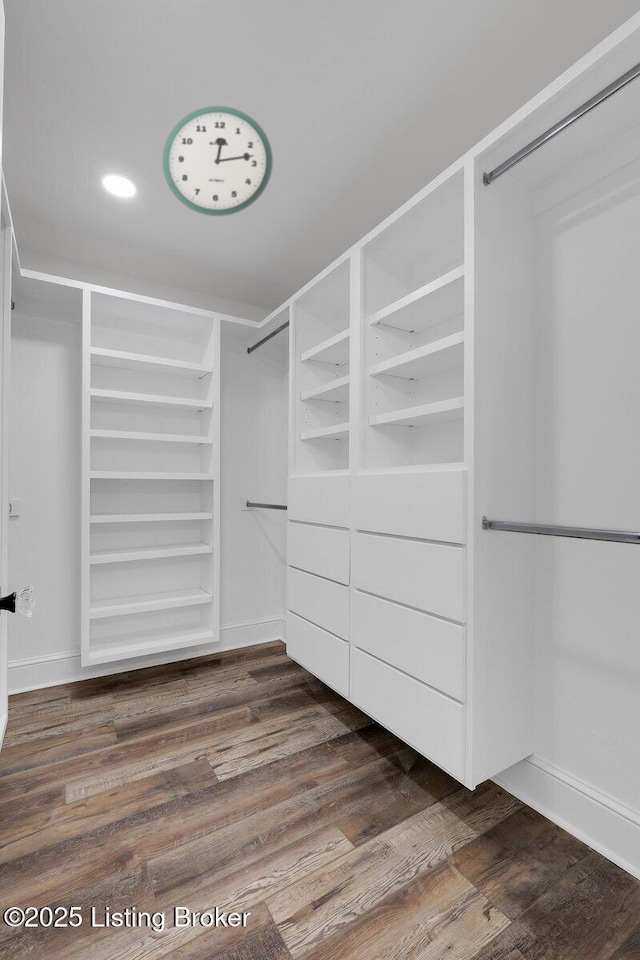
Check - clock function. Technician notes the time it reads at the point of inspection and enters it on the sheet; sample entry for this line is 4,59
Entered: 12,13
